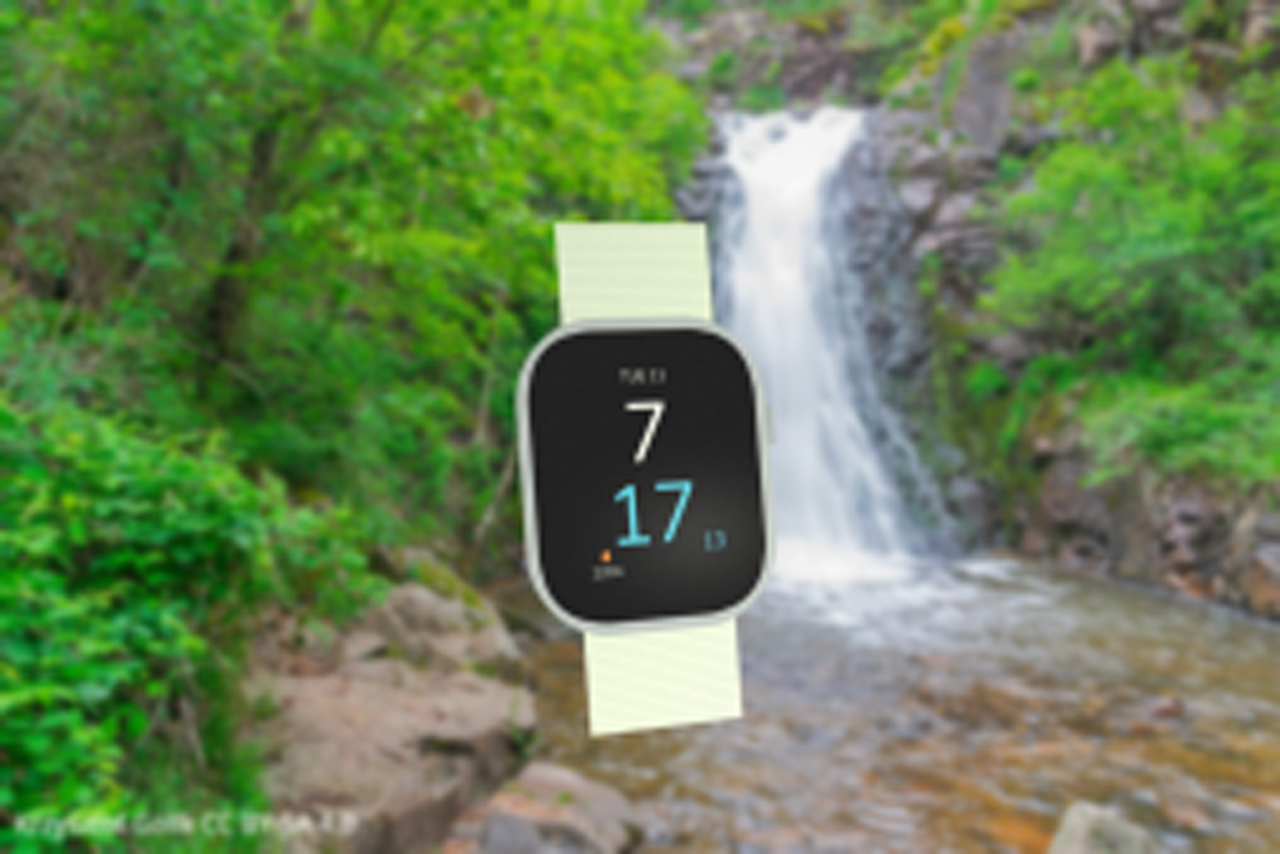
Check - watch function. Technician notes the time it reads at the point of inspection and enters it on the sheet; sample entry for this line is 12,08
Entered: 7,17
